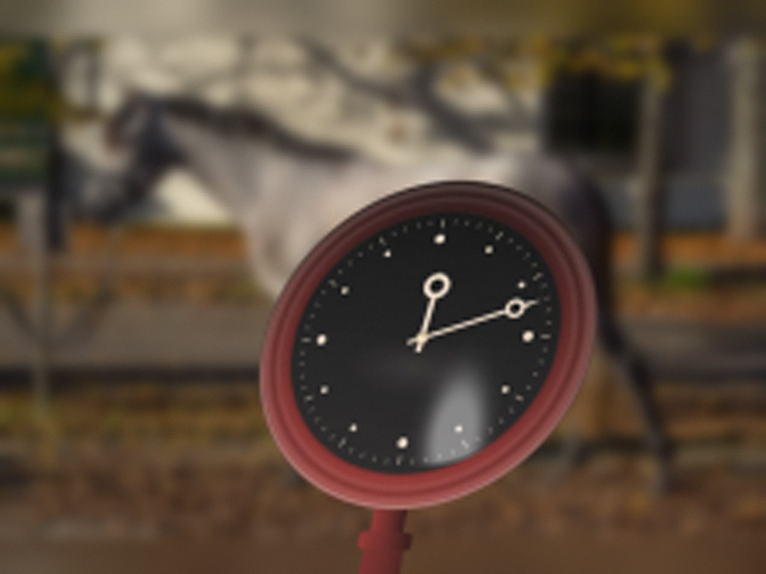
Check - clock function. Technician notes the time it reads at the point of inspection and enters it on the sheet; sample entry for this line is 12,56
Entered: 12,12
